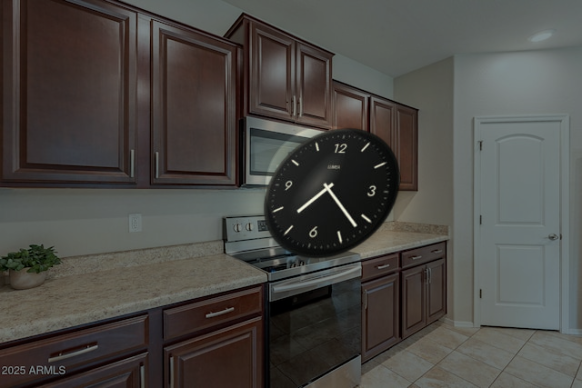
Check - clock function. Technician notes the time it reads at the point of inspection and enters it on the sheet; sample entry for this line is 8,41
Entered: 7,22
